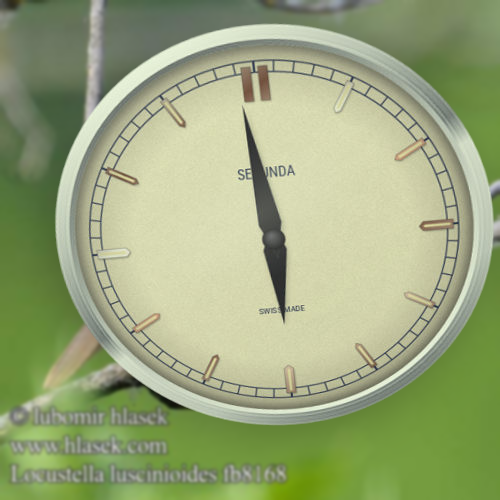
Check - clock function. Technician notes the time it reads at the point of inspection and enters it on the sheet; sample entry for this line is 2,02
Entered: 5,59
